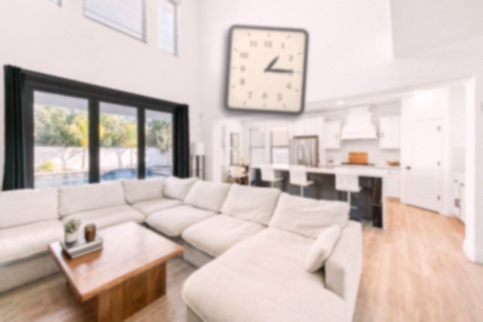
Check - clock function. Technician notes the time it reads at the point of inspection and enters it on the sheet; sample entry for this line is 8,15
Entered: 1,15
